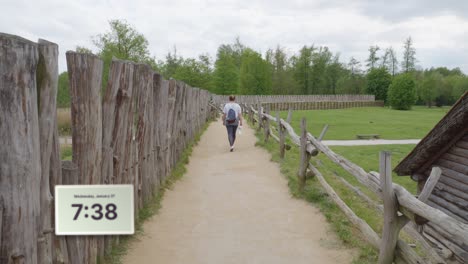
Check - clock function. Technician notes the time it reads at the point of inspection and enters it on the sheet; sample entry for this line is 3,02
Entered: 7,38
